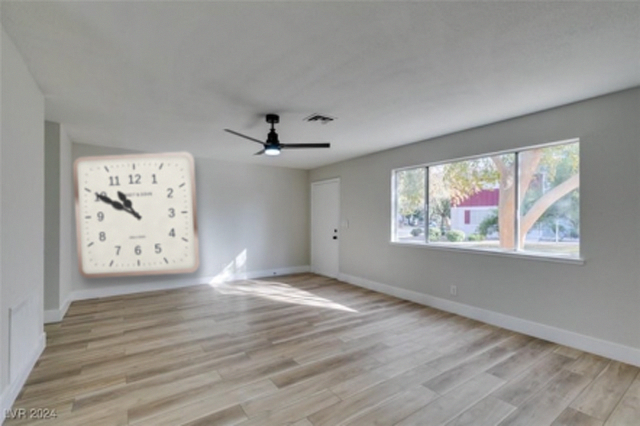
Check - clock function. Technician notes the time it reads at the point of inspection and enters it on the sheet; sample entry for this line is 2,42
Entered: 10,50
